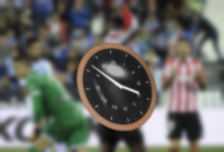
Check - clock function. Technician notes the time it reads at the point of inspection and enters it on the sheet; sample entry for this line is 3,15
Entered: 3,52
